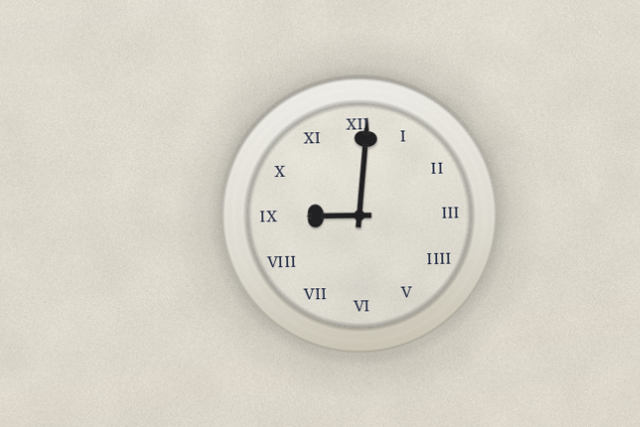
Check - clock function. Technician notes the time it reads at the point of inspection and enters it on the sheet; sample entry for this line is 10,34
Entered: 9,01
